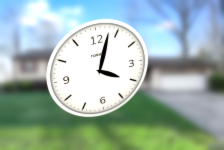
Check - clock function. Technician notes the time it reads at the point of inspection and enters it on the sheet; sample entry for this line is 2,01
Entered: 4,03
